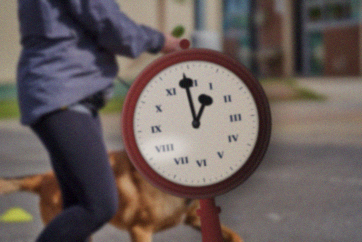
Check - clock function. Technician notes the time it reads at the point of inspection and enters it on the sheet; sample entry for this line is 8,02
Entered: 12,59
